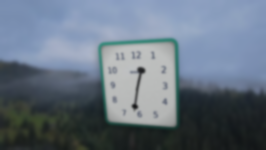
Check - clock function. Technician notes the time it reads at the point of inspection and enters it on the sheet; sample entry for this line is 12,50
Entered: 12,32
